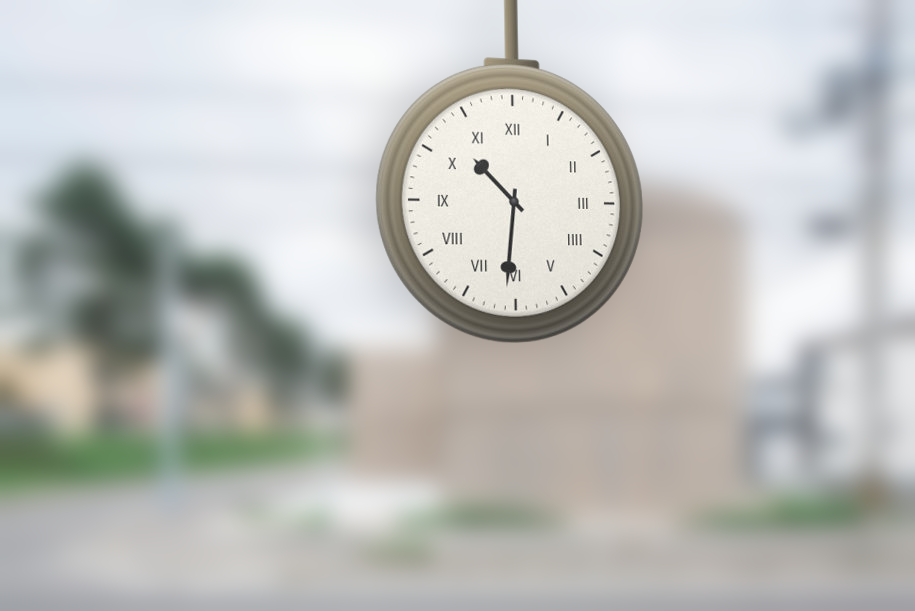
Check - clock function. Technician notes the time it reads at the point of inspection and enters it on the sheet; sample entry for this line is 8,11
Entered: 10,31
